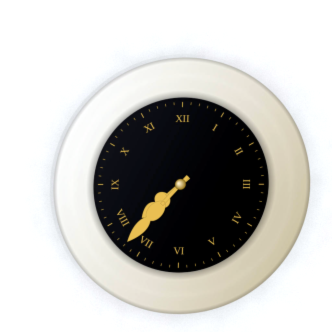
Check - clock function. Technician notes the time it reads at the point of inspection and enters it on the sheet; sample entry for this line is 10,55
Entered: 7,37
